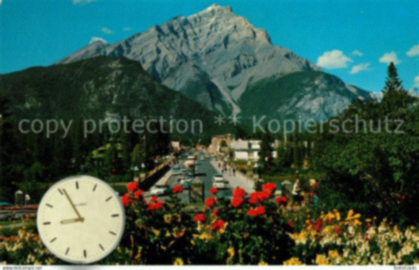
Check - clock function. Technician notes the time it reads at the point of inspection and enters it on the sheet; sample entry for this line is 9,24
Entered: 8,56
